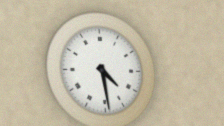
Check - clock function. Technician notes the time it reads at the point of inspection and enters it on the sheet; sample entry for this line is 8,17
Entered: 4,29
